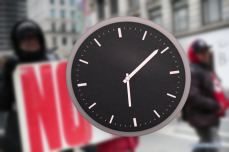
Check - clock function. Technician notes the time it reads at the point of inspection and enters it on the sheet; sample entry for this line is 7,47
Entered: 6,09
